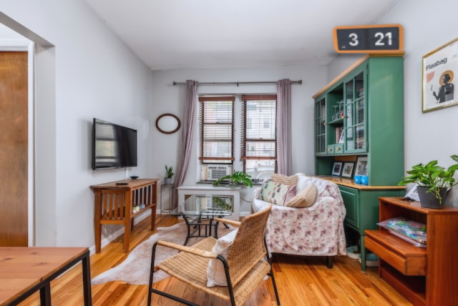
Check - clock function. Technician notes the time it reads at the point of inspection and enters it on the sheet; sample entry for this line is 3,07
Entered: 3,21
